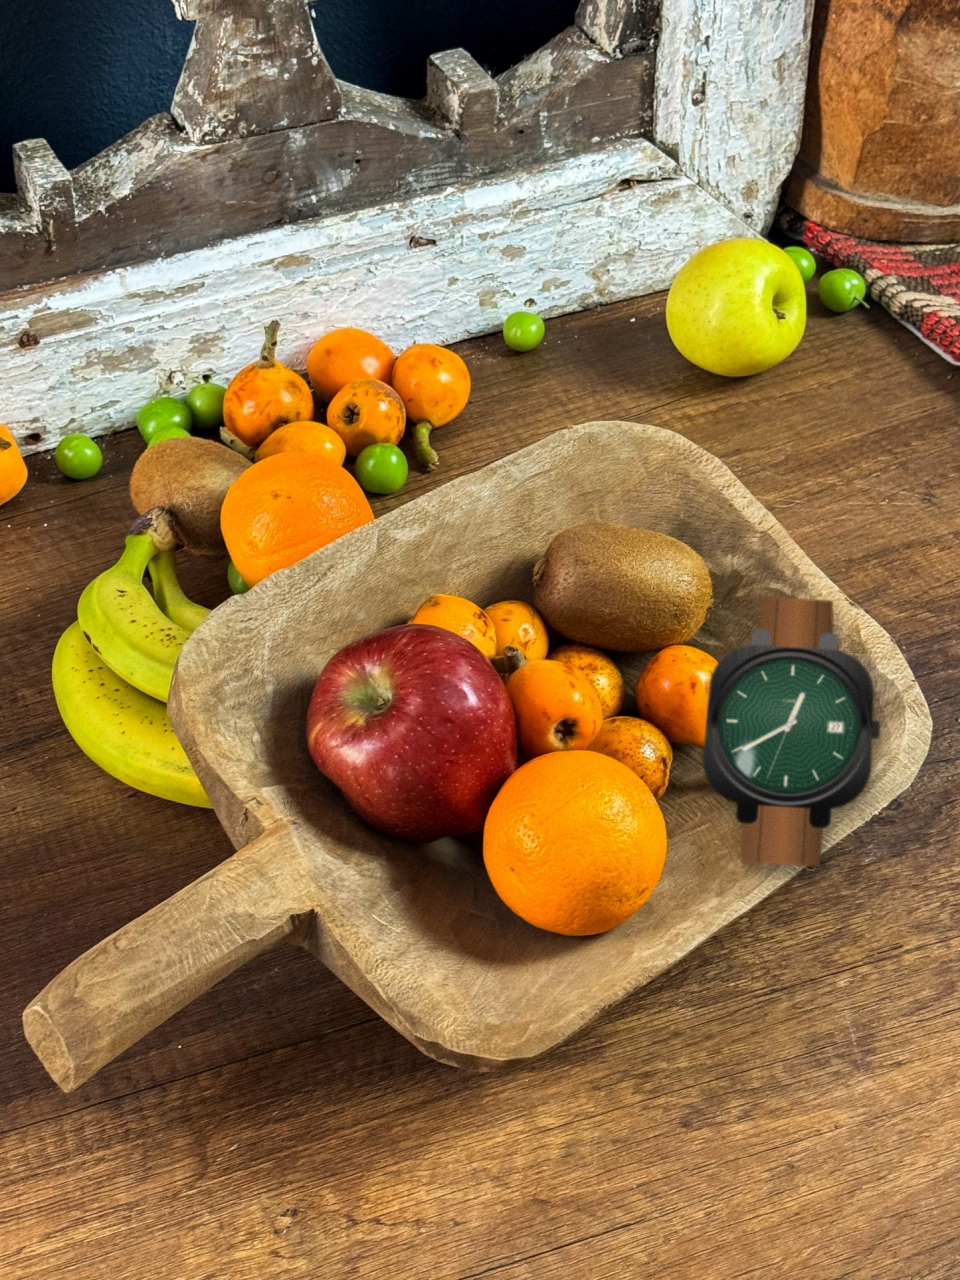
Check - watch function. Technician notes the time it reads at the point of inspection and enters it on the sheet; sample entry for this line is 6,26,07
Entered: 12,39,33
